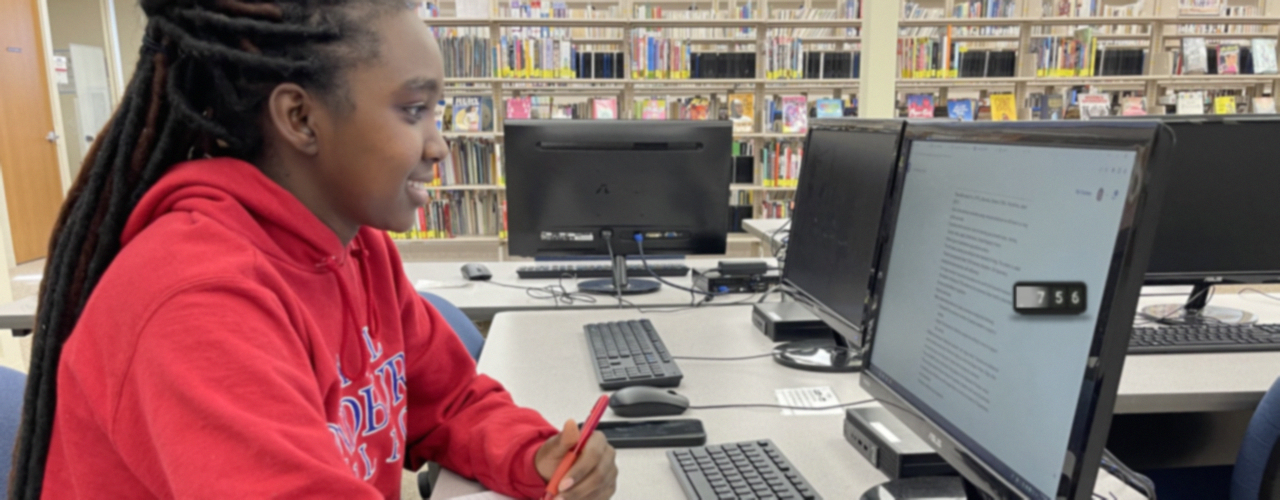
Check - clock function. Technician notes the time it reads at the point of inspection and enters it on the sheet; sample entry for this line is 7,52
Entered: 7,56
